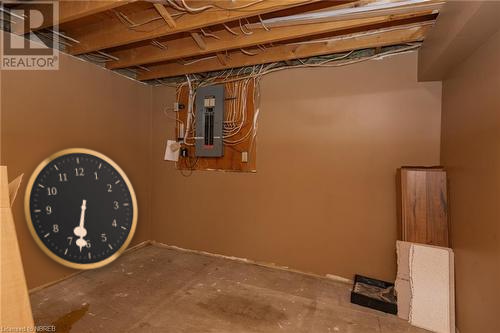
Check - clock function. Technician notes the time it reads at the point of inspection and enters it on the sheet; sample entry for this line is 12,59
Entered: 6,32
